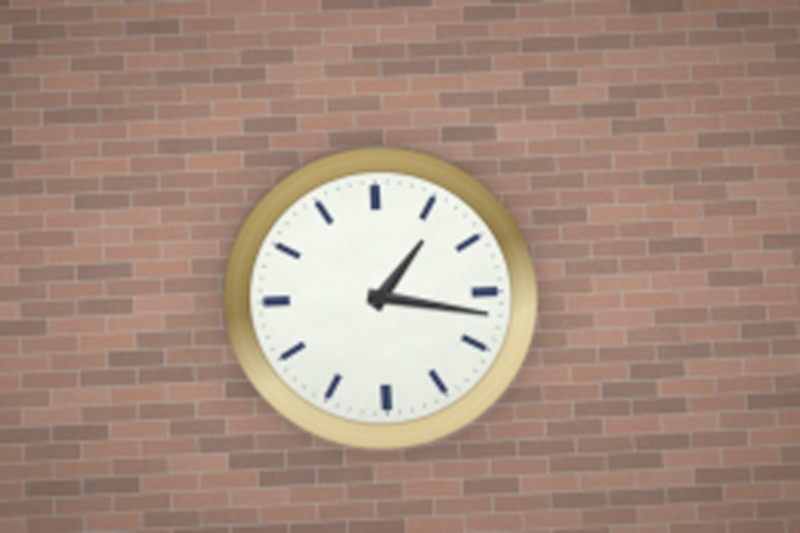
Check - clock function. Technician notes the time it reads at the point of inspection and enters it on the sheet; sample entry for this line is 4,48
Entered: 1,17
